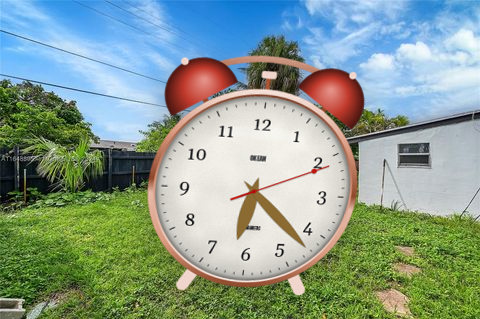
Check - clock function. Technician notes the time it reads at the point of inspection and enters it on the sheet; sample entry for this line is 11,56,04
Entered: 6,22,11
